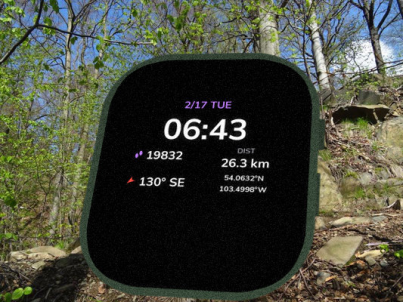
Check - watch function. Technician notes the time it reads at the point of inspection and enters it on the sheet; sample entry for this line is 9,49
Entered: 6,43
